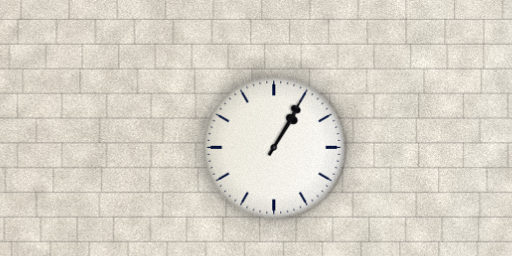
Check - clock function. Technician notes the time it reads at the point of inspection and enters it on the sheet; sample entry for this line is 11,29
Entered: 1,05
